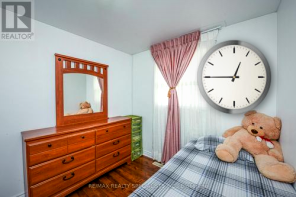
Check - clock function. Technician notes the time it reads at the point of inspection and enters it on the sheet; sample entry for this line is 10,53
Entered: 12,45
